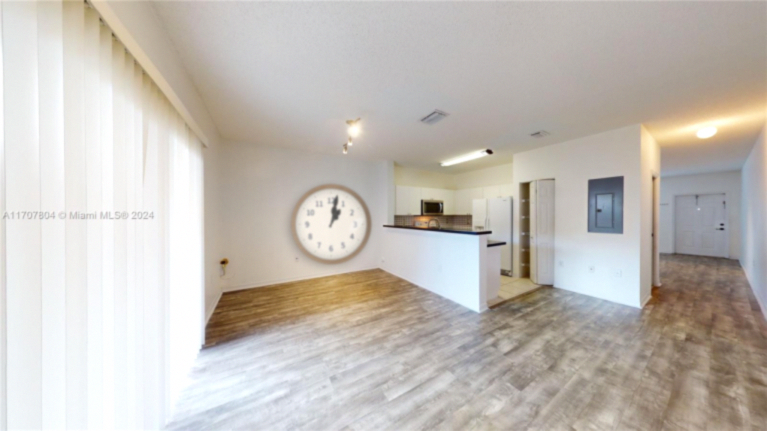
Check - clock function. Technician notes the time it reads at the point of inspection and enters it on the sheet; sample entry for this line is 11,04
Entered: 1,02
